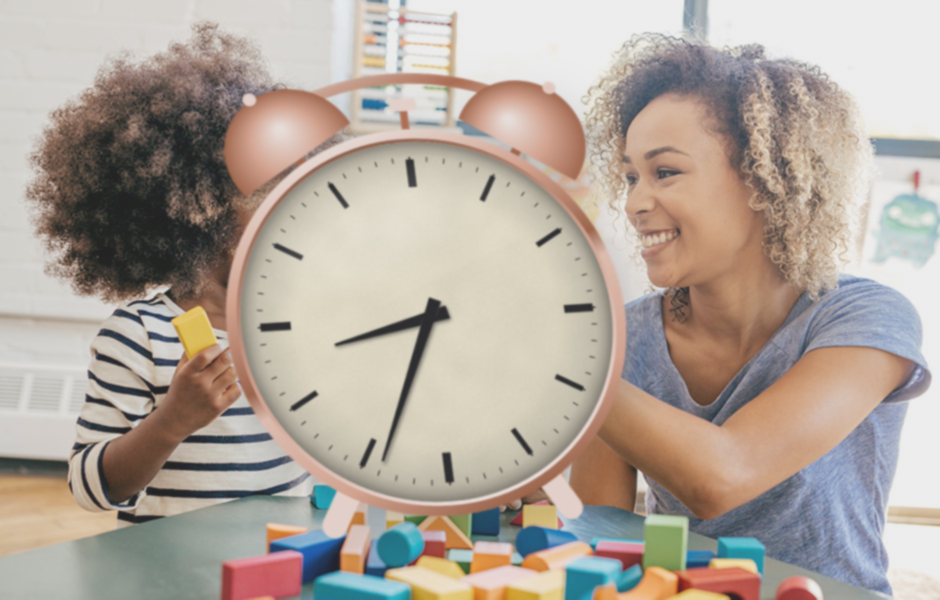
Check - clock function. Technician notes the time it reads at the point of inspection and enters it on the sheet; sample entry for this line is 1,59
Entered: 8,34
